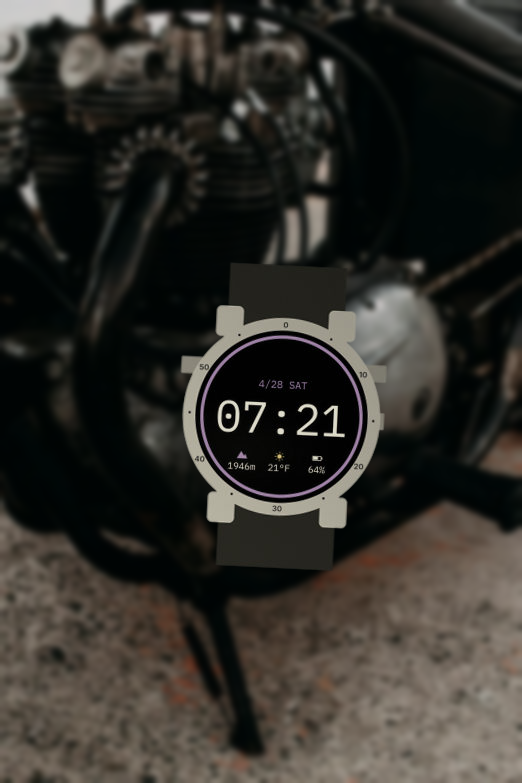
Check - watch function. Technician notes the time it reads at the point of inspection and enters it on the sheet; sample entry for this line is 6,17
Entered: 7,21
